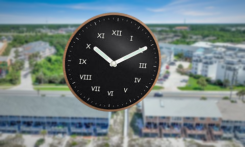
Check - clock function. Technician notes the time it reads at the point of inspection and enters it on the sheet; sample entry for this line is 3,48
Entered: 10,10
